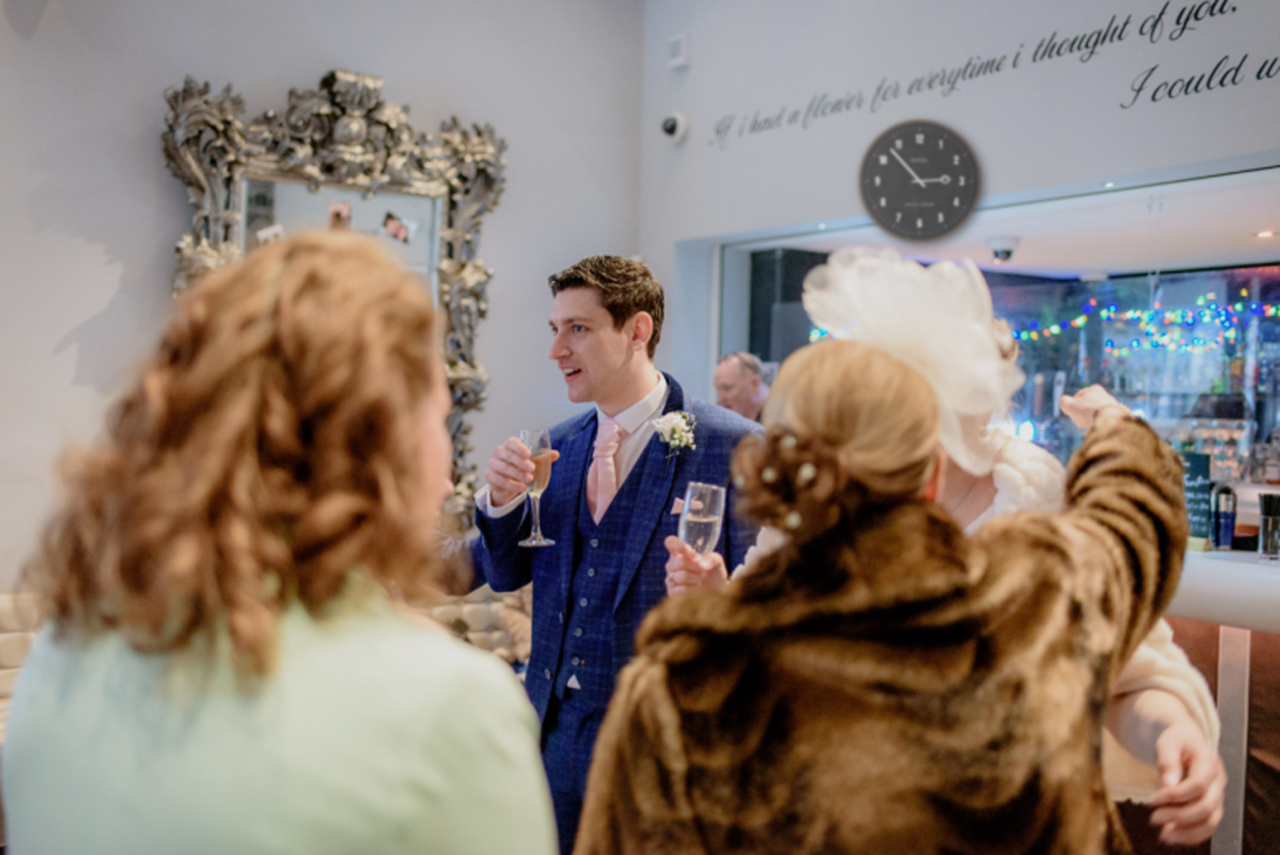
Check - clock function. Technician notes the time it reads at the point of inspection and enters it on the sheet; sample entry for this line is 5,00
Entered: 2,53
